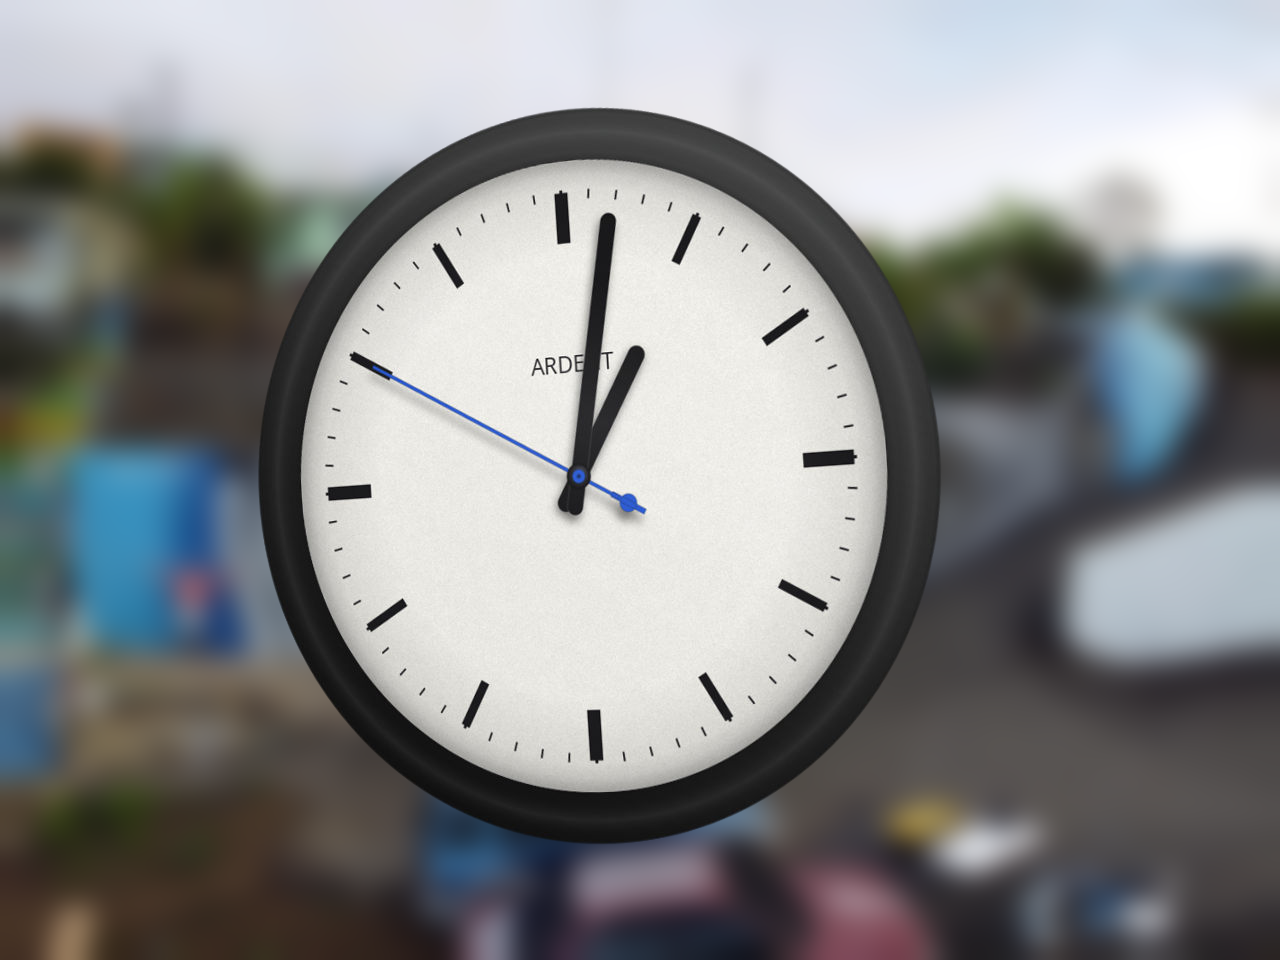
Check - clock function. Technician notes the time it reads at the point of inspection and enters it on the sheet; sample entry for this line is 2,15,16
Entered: 1,01,50
